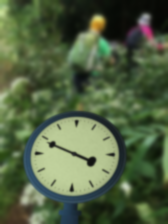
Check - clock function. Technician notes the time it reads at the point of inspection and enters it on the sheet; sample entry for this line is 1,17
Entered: 3,49
